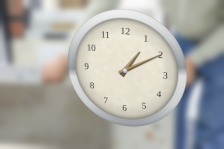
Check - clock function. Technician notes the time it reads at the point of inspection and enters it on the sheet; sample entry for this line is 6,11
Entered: 1,10
